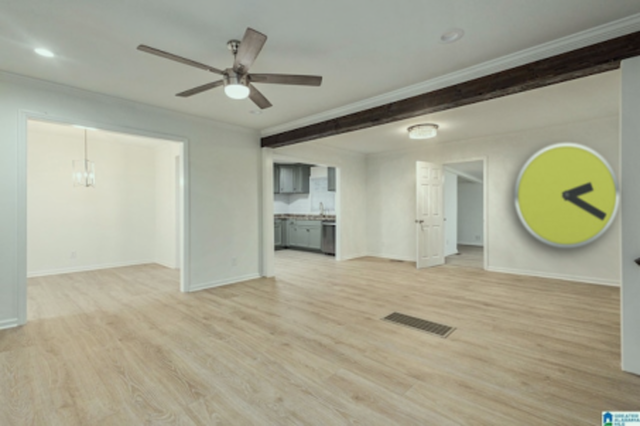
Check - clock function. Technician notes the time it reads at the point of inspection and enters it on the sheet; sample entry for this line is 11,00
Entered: 2,20
